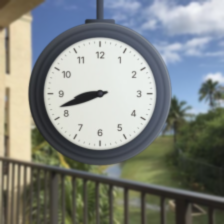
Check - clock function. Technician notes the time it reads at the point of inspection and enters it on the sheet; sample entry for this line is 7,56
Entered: 8,42
